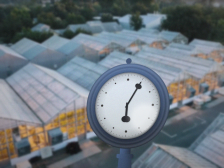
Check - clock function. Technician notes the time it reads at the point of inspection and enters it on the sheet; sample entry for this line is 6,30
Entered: 6,05
